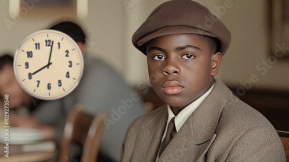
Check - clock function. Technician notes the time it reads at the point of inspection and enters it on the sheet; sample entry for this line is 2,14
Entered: 8,02
